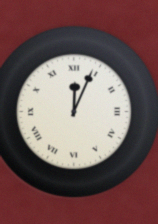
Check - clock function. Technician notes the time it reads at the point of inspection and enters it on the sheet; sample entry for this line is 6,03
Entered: 12,04
